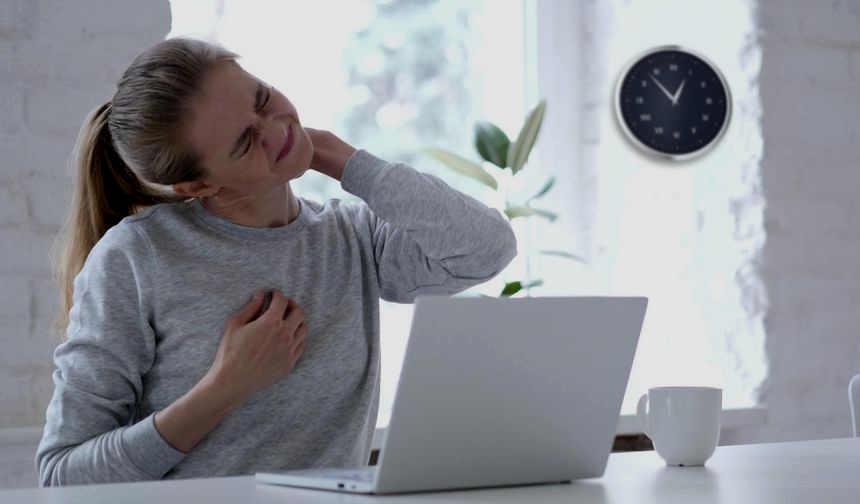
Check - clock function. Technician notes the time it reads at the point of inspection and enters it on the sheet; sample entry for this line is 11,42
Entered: 12,53
